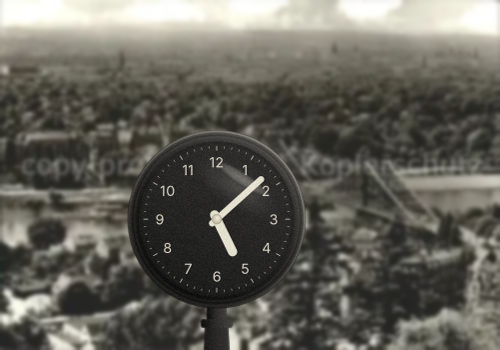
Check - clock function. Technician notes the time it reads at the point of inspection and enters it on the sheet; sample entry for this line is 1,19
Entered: 5,08
